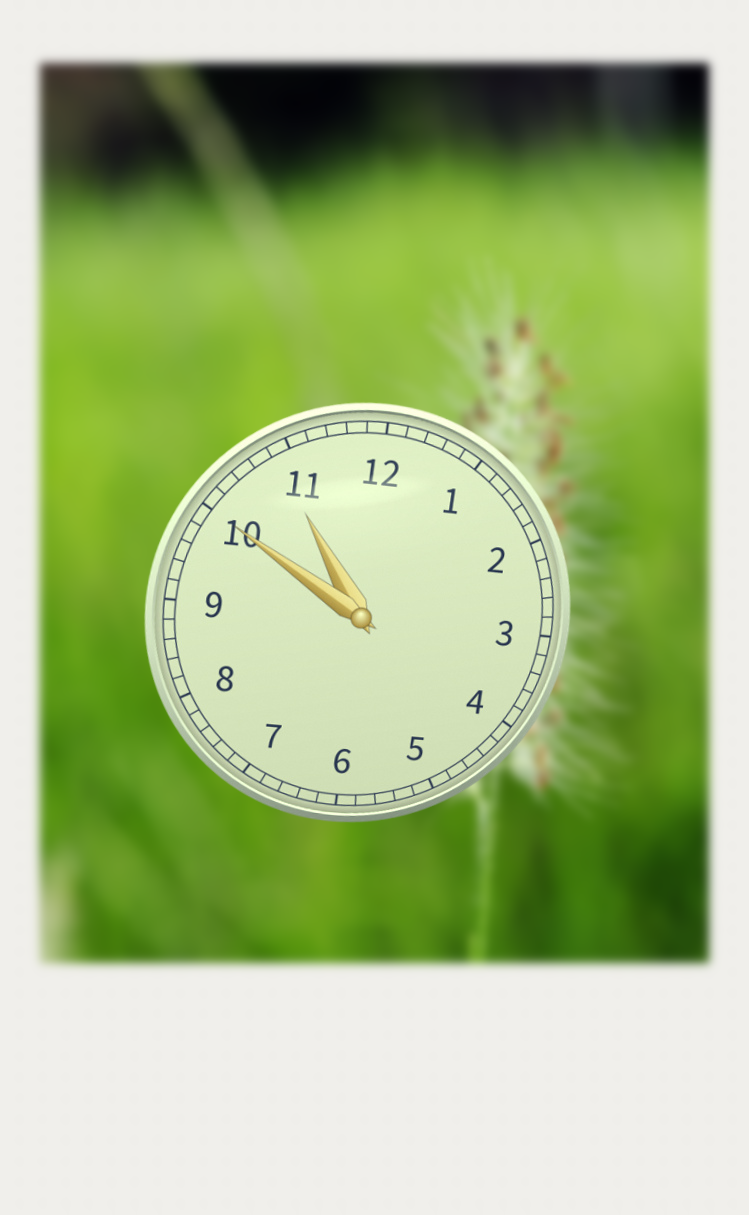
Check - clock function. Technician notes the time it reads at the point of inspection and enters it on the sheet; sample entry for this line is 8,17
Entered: 10,50
